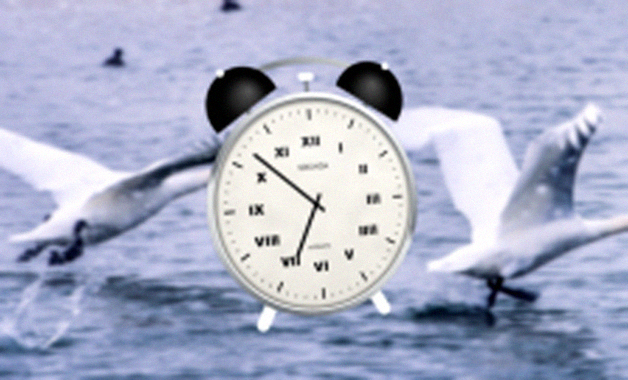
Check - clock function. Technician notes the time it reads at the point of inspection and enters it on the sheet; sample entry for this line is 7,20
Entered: 6,52
